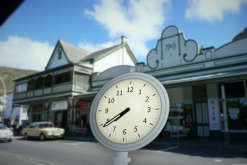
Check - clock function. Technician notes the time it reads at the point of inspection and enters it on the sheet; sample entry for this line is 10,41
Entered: 7,39
